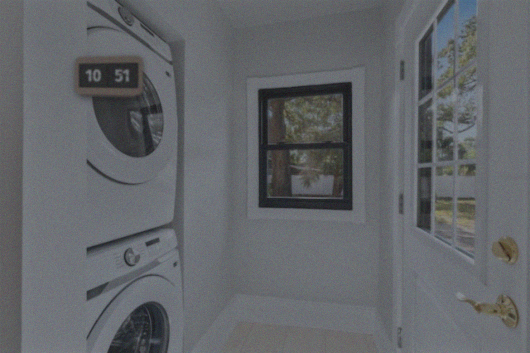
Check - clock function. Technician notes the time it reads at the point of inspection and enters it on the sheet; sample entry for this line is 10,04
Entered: 10,51
